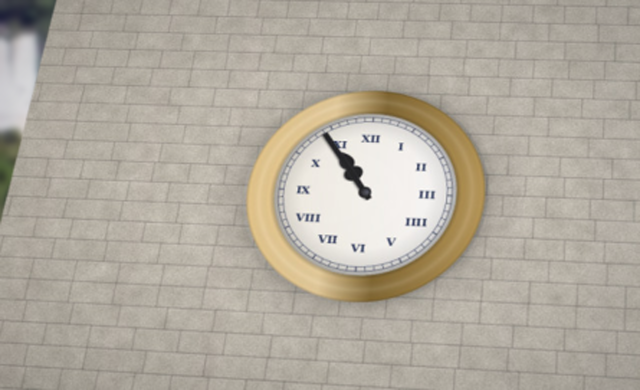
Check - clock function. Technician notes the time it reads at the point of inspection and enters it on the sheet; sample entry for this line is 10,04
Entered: 10,54
